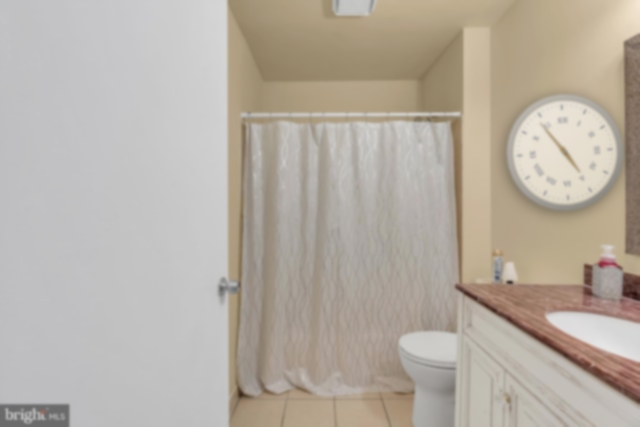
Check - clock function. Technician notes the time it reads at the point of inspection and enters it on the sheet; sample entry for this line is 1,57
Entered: 4,54
